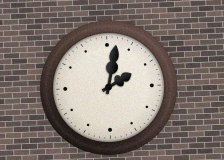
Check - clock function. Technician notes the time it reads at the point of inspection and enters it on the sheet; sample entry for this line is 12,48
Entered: 2,02
